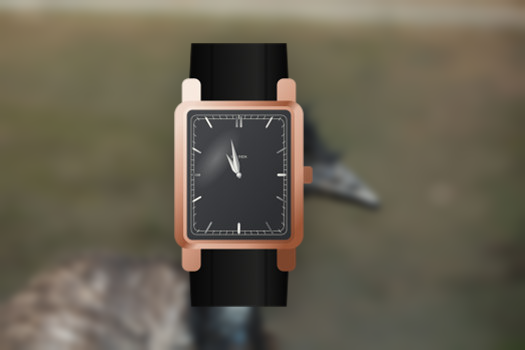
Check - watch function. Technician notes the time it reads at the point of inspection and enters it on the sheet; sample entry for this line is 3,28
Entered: 10,58
